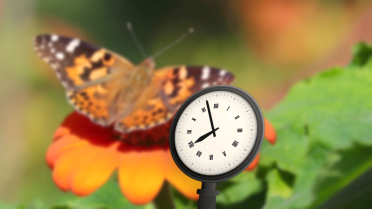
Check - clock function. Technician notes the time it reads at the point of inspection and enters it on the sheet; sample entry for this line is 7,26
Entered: 7,57
